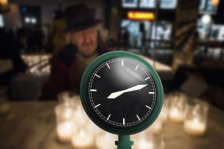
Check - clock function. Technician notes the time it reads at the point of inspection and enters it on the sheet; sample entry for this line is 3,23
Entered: 8,12
